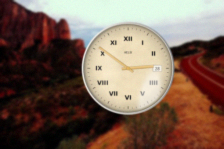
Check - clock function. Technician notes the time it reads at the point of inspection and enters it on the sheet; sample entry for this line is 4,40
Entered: 2,51
